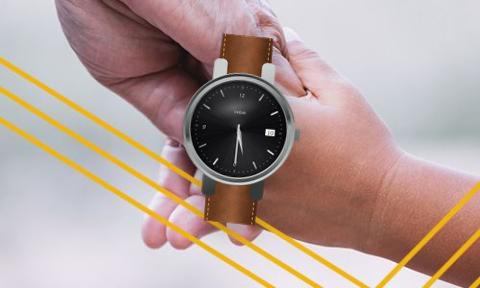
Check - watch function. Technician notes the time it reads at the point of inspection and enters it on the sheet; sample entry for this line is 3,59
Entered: 5,30
